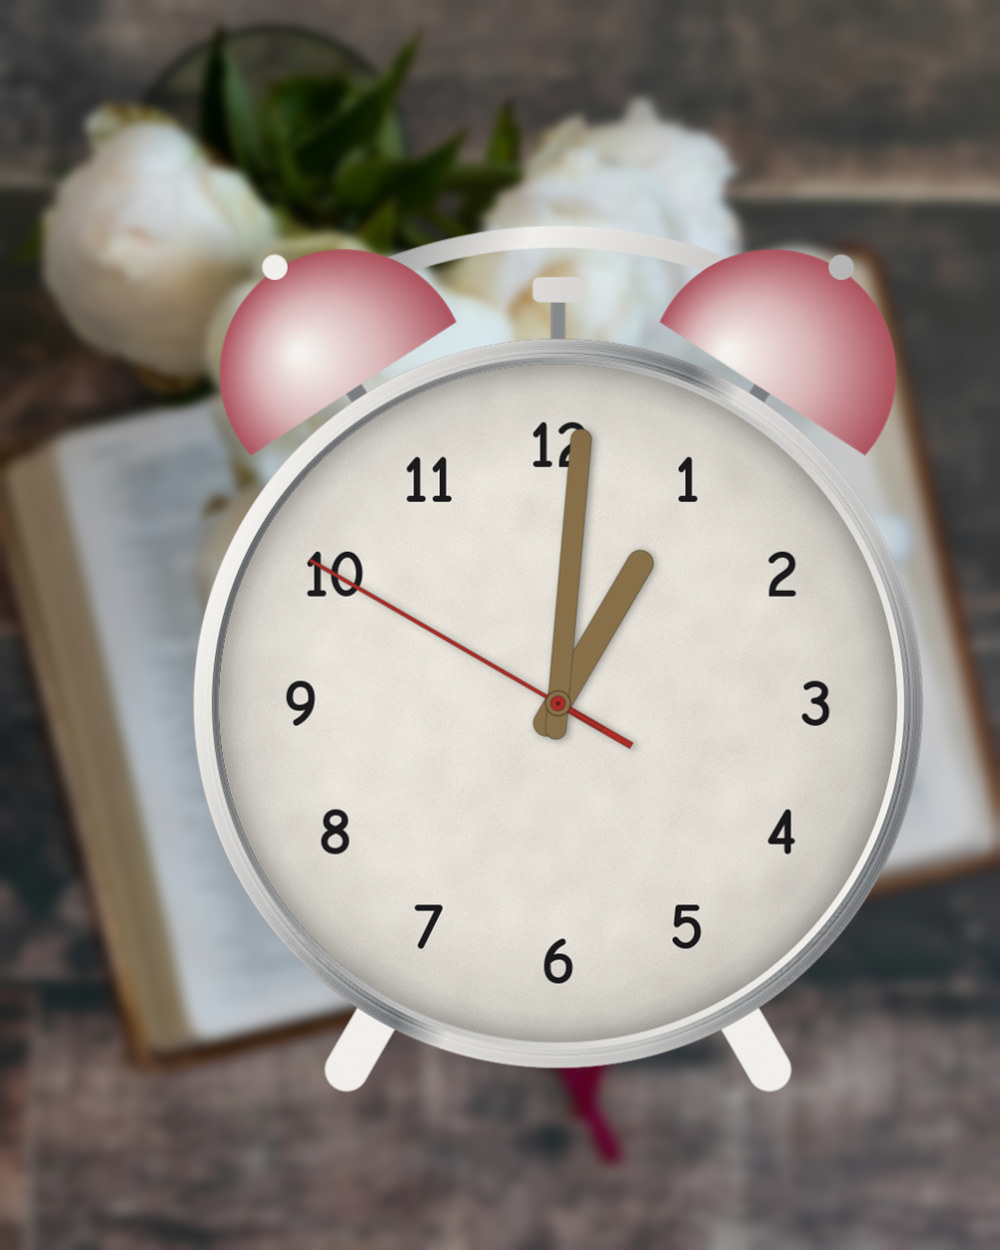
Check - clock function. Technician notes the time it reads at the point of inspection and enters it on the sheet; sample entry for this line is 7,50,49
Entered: 1,00,50
